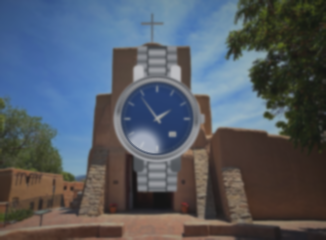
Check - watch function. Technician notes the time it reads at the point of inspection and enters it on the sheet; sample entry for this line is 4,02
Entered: 1,54
